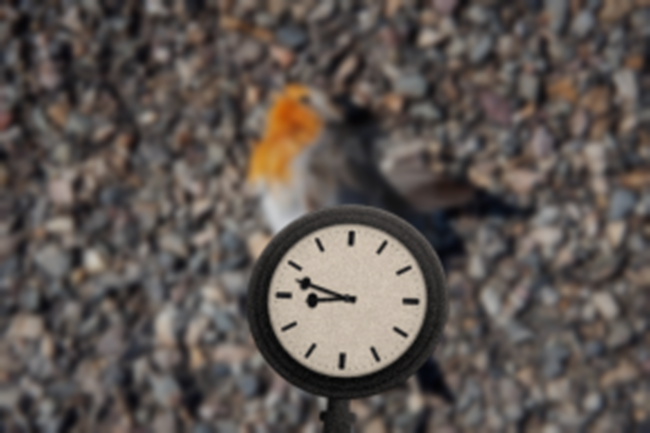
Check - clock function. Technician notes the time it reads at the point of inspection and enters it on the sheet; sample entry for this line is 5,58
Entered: 8,48
